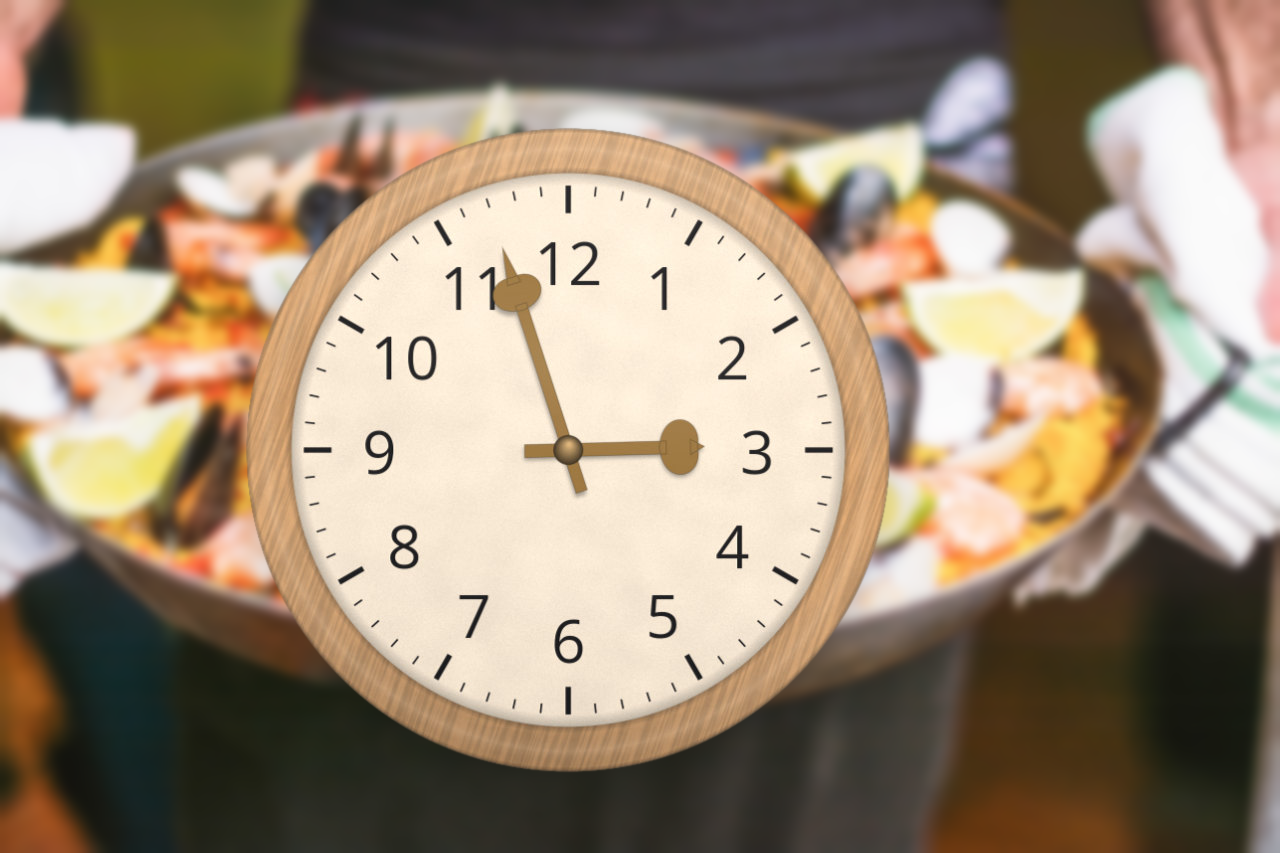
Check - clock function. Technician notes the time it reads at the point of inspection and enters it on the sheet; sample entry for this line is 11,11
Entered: 2,57
